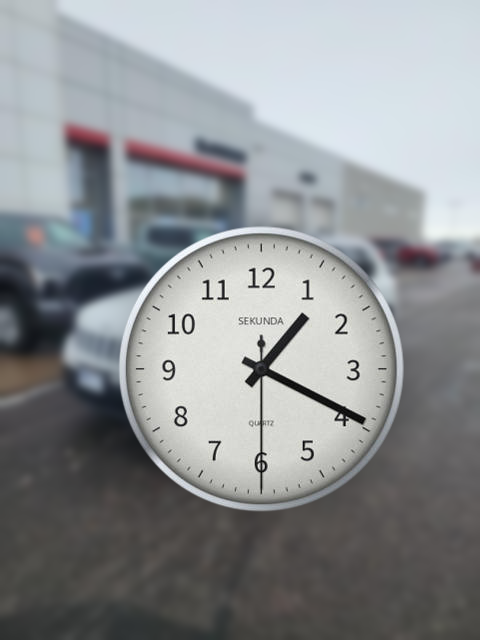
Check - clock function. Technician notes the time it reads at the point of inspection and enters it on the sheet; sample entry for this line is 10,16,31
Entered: 1,19,30
